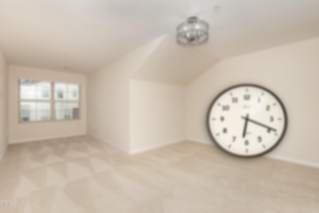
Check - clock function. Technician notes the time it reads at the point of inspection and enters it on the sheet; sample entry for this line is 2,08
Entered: 6,19
